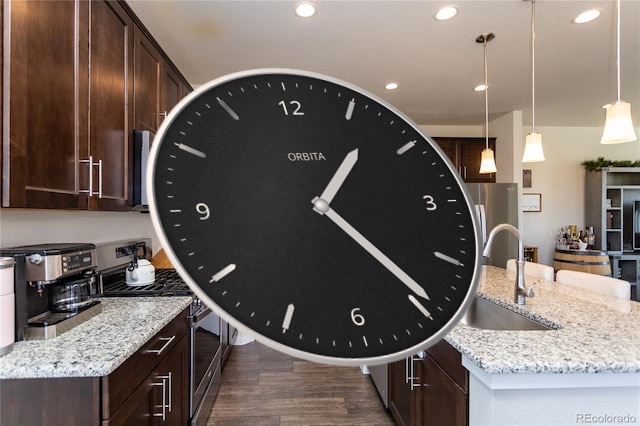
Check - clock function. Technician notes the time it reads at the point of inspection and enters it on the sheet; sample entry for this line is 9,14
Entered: 1,24
